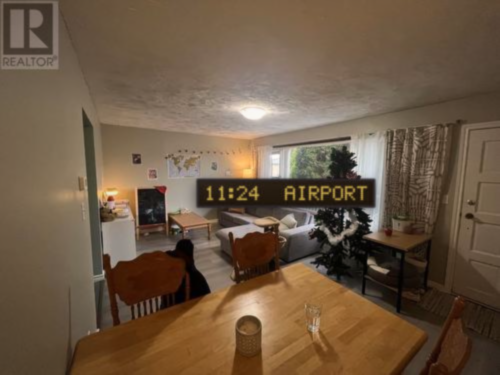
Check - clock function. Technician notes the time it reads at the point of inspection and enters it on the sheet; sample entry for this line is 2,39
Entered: 11,24
